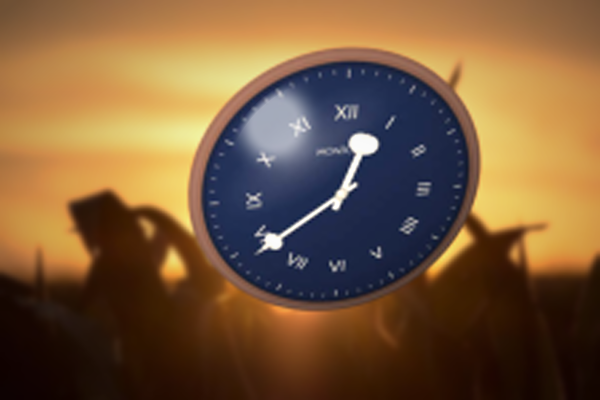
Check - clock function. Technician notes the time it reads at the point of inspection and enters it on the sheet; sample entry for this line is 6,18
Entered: 12,39
